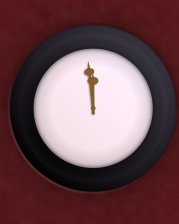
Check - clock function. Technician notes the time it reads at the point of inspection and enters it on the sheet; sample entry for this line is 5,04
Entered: 11,59
